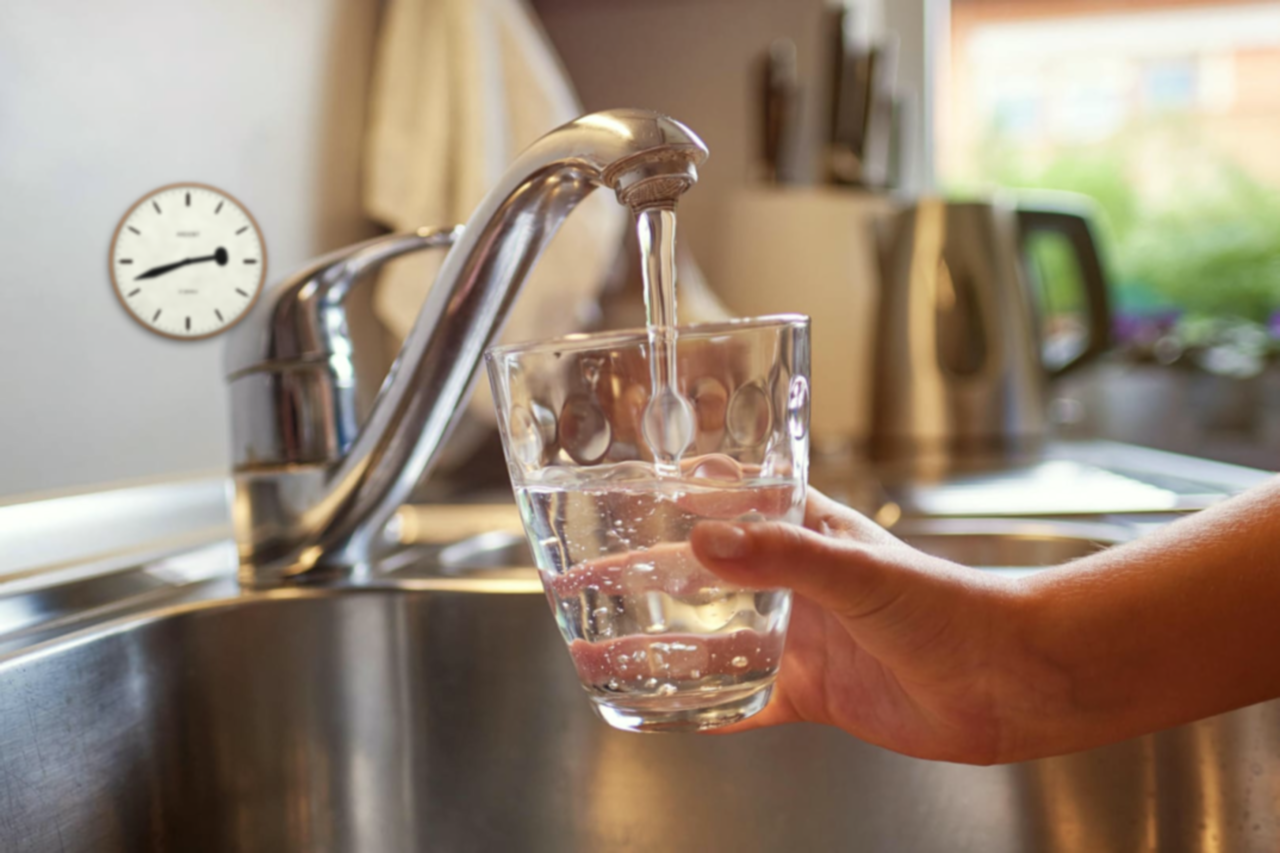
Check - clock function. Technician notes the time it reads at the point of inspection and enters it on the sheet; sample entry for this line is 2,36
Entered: 2,42
